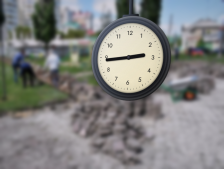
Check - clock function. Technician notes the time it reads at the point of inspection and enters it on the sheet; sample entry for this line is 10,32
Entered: 2,44
